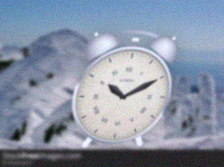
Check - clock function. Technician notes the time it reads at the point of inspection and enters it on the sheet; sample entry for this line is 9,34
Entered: 10,10
